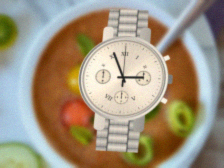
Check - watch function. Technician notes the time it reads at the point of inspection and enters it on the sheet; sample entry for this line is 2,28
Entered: 2,56
